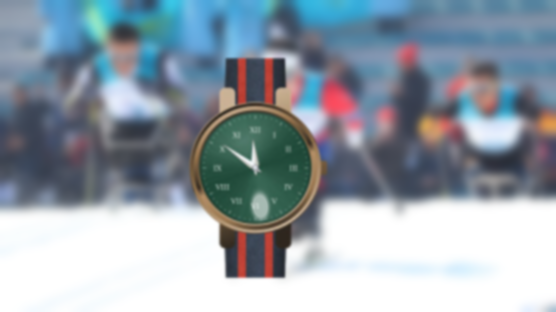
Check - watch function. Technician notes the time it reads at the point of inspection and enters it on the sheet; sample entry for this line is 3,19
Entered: 11,51
